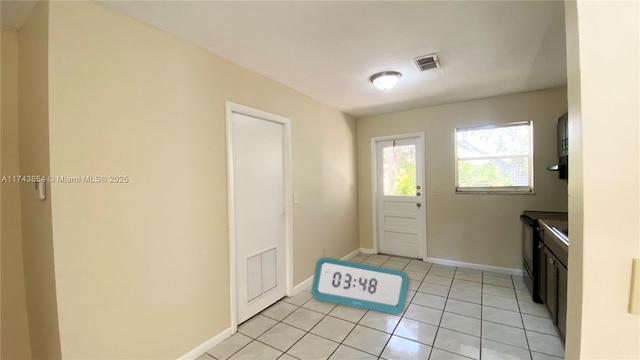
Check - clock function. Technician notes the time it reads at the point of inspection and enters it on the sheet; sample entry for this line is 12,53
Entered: 3,48
